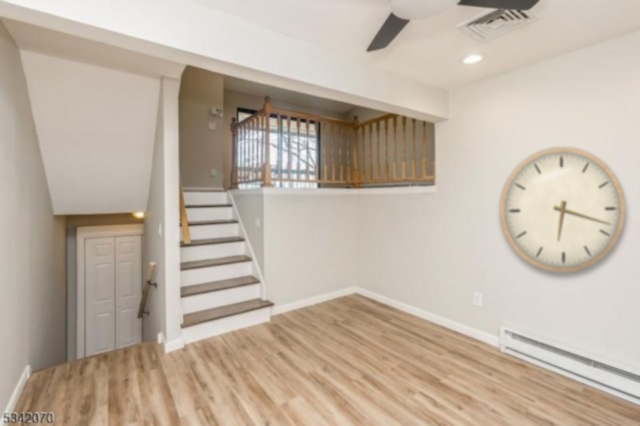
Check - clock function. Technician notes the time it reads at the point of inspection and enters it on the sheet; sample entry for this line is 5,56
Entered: 6,18
